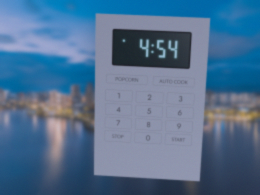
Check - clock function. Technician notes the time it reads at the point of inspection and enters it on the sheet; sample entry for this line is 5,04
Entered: 4,54
